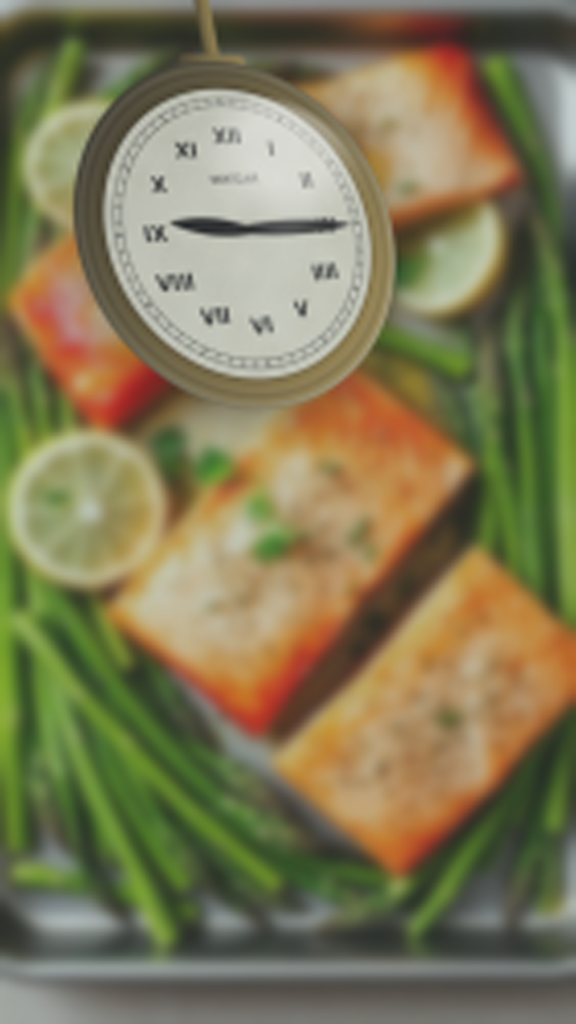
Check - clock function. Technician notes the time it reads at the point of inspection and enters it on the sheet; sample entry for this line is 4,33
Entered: 9,15
